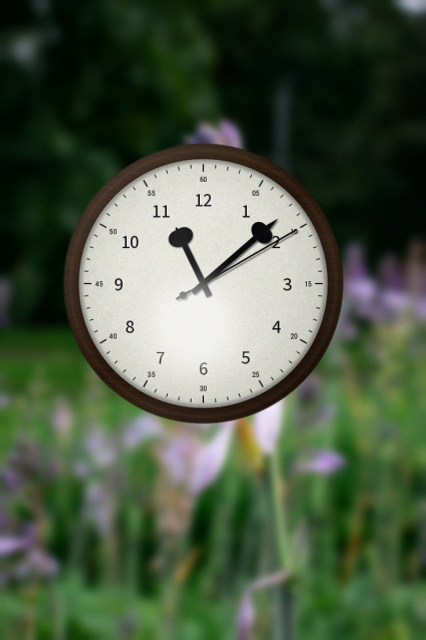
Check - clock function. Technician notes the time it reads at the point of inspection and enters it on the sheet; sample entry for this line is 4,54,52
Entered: 11,08,10
